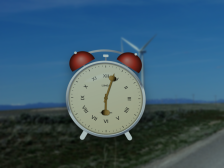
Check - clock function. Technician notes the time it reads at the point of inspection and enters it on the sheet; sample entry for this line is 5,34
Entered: 6,03
